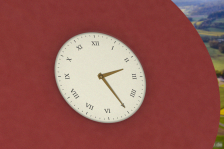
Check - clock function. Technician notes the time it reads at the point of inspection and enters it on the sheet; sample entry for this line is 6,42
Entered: 2,25
